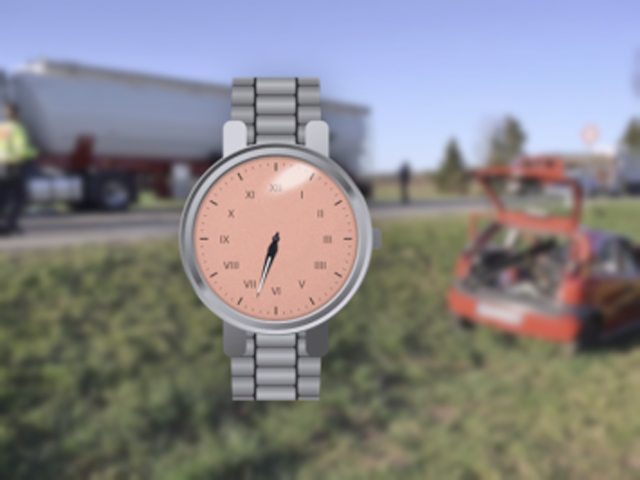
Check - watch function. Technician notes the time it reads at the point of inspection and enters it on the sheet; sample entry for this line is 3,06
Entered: 6,33
